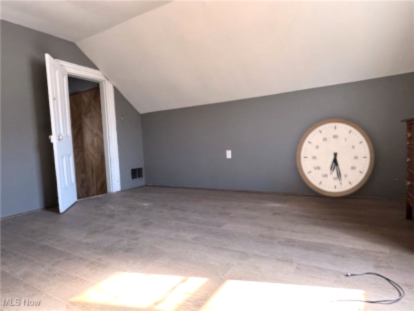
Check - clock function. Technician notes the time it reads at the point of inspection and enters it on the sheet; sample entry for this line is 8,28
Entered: 6,28
